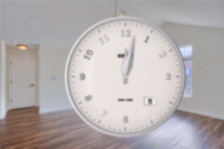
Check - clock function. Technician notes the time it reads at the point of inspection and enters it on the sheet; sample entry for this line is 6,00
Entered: 12,02
